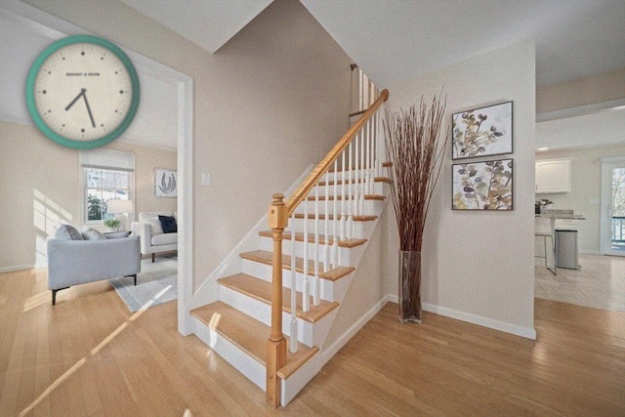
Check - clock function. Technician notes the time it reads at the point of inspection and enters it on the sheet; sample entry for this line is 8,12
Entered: 7,27
